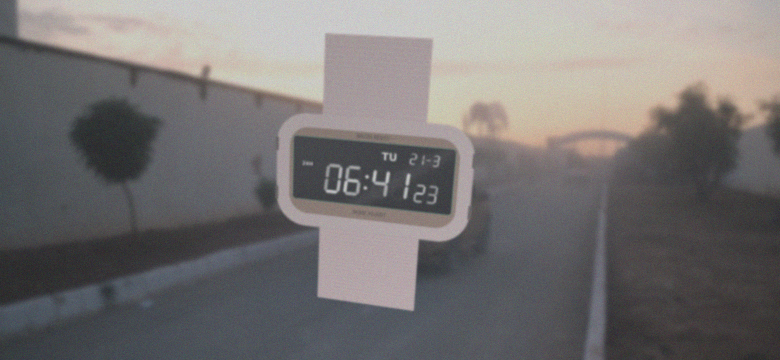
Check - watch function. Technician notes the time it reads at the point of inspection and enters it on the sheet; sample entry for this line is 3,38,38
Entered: 6,41,23
